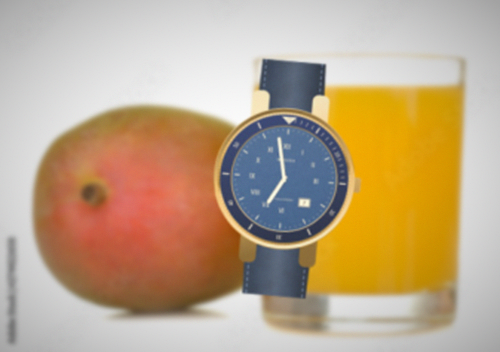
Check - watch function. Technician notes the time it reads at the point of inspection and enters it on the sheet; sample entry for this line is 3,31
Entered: 6,58
